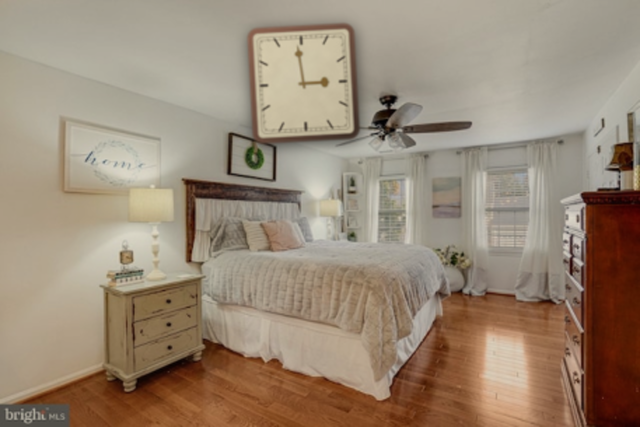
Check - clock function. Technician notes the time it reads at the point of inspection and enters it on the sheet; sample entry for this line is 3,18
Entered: 2,59
